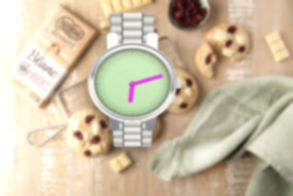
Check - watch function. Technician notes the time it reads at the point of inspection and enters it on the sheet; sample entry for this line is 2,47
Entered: 6,12
